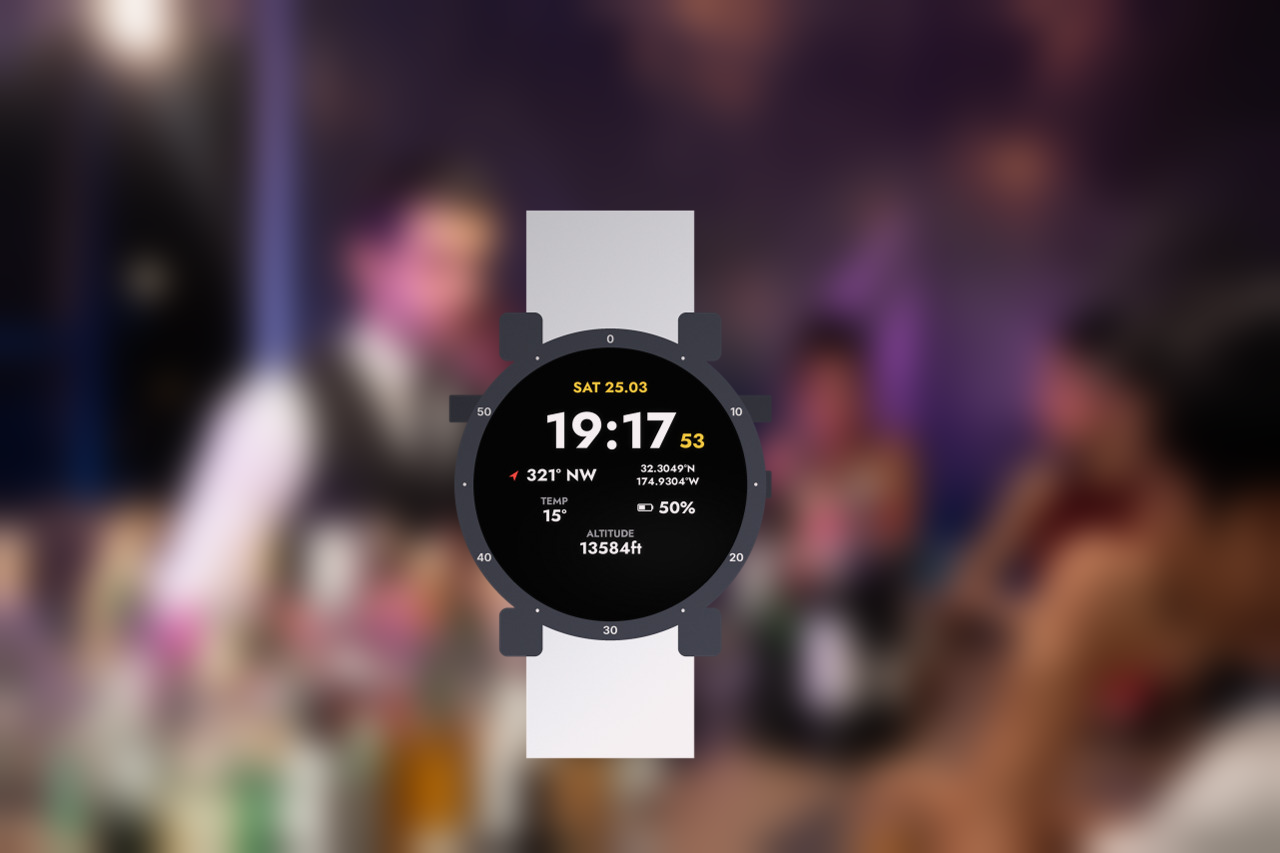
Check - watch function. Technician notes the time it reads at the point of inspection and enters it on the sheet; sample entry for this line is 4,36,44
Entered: 19,17,53
